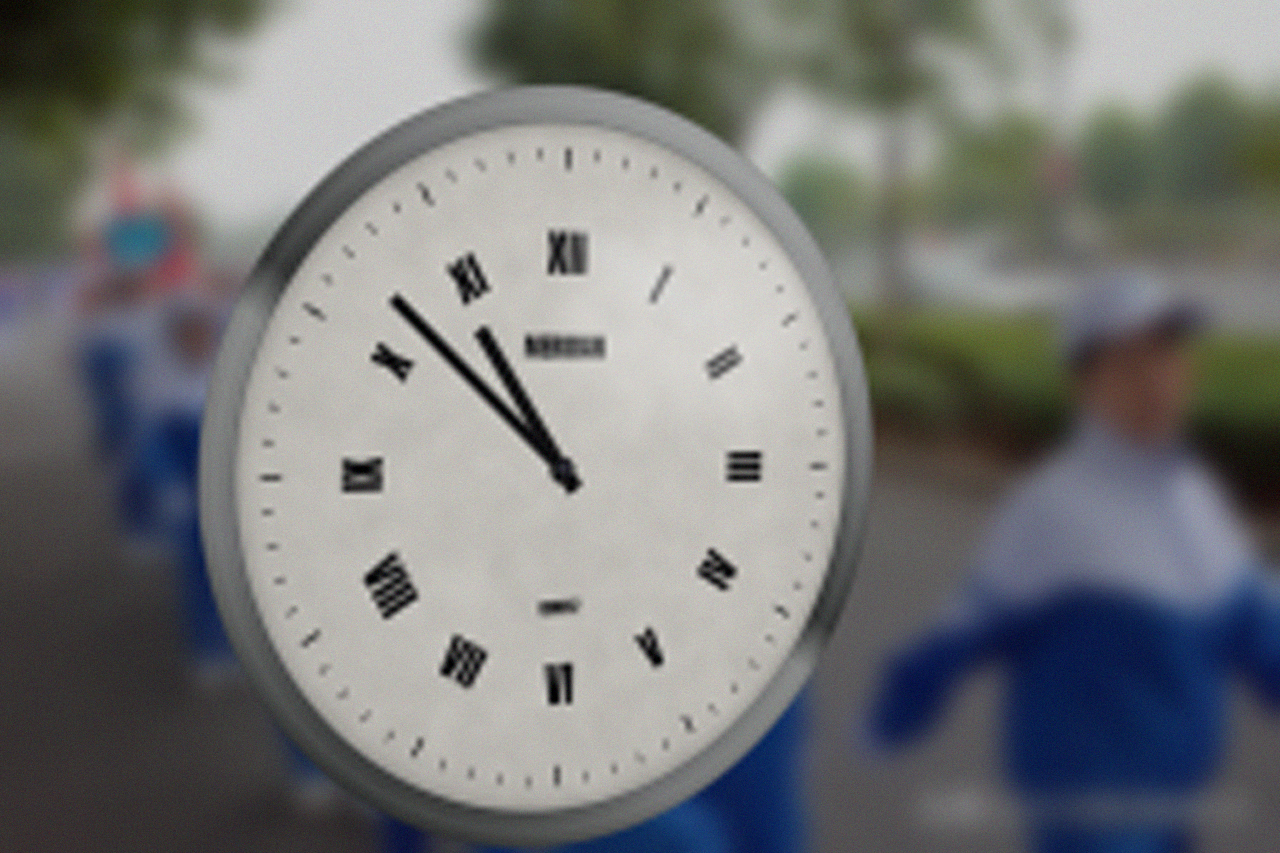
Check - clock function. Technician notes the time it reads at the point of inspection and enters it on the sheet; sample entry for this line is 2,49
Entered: 10,52
